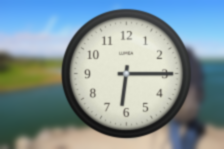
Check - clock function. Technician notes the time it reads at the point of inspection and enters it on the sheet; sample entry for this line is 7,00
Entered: 6,15
